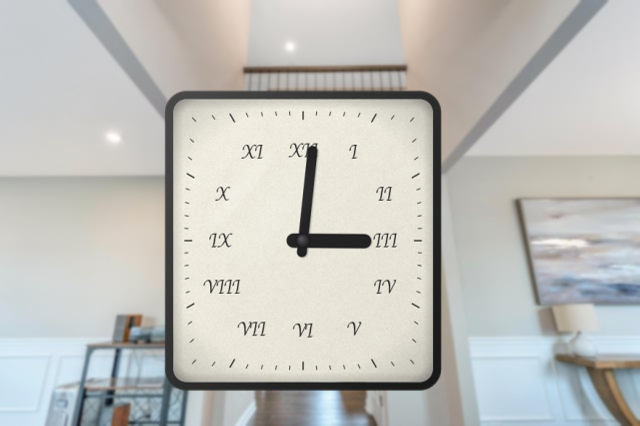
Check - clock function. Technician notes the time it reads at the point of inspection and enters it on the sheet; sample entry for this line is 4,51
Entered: 3,01
